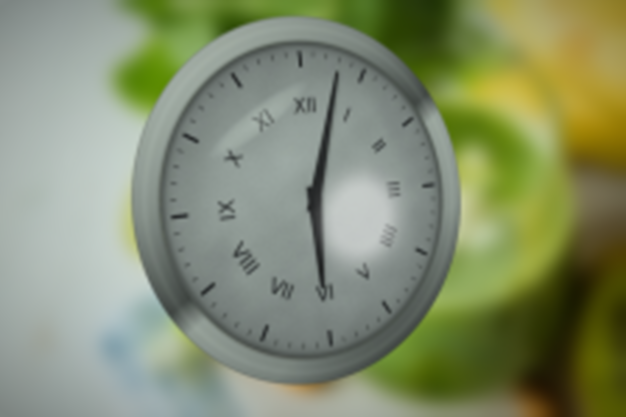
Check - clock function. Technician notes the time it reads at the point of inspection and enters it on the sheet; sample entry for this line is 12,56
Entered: 6,03
